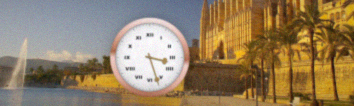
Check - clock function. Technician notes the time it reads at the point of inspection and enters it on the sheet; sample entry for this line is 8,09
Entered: 3,27
